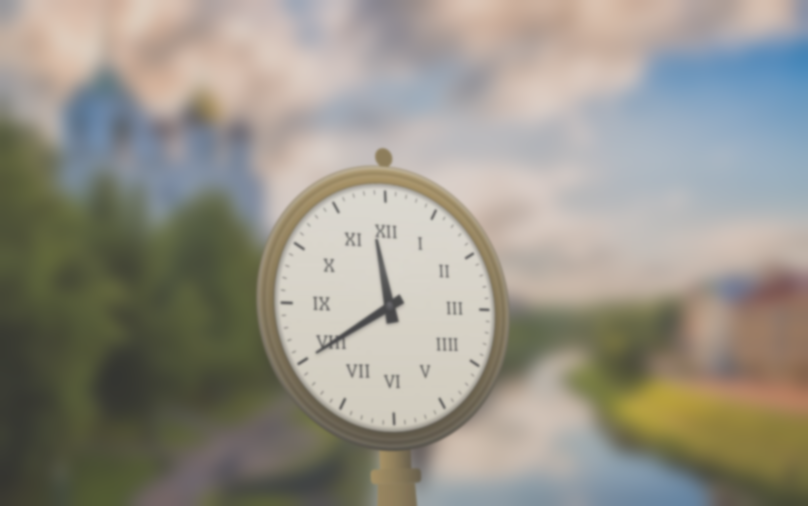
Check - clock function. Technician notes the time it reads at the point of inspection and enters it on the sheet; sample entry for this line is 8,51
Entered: 11,40
